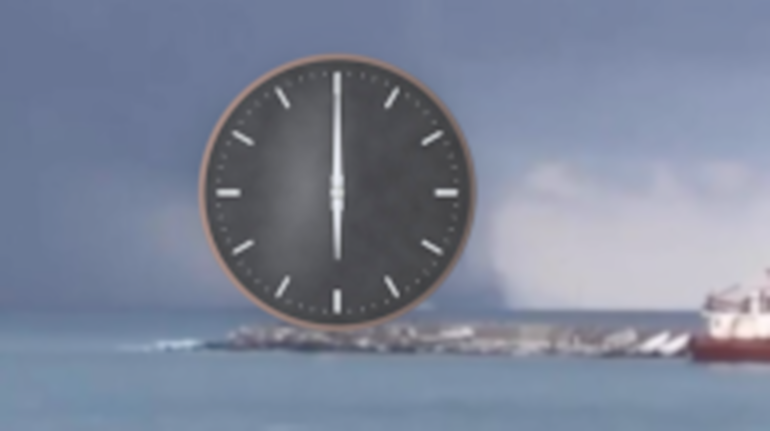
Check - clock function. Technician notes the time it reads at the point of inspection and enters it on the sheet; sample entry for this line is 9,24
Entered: 6,00
